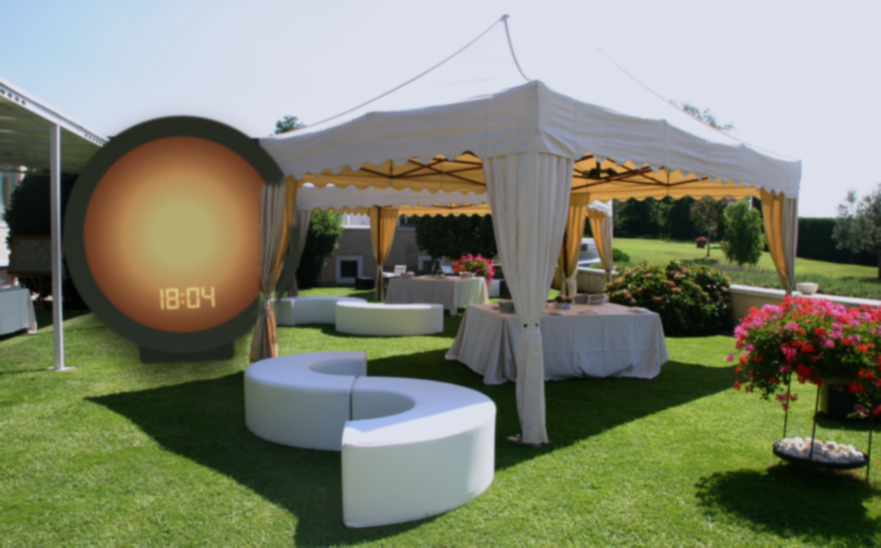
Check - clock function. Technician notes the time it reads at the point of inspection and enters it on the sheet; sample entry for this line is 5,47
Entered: 18,04
